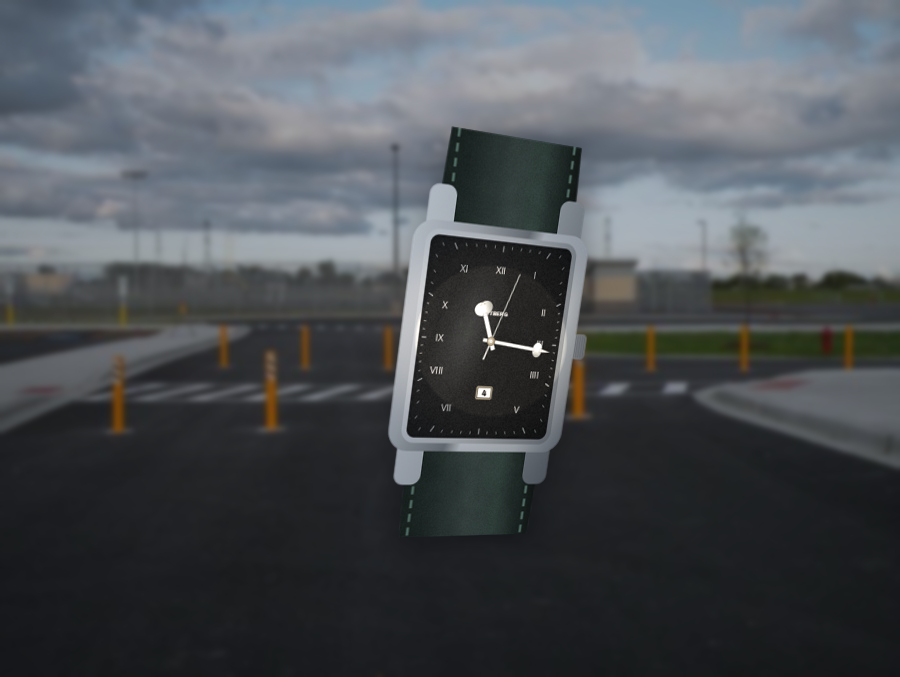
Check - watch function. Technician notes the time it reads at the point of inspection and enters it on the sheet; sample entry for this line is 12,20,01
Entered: 11,16,03
